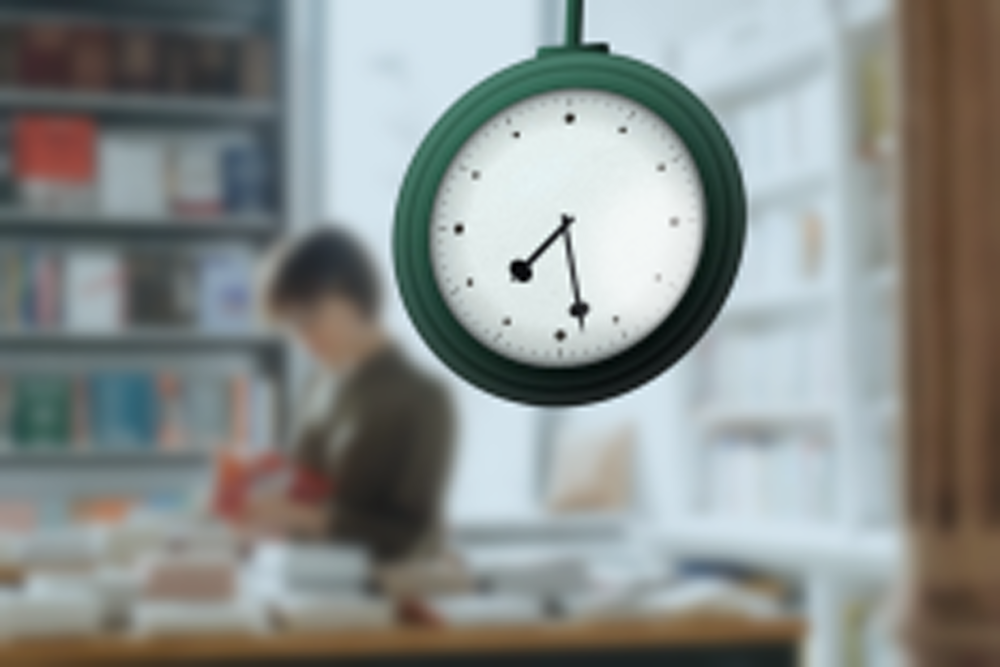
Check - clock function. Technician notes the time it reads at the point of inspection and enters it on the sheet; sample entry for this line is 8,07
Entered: 7,28
